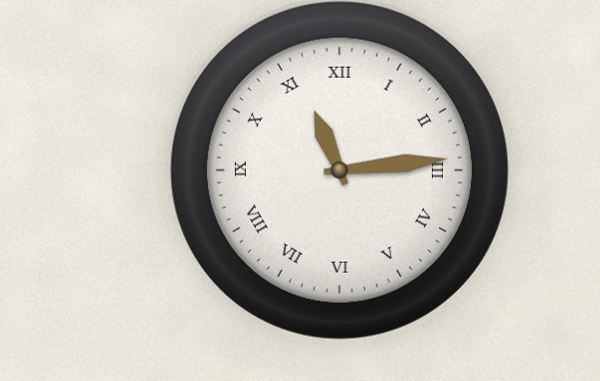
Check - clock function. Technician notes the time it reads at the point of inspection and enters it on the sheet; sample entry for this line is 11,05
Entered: 11,14
